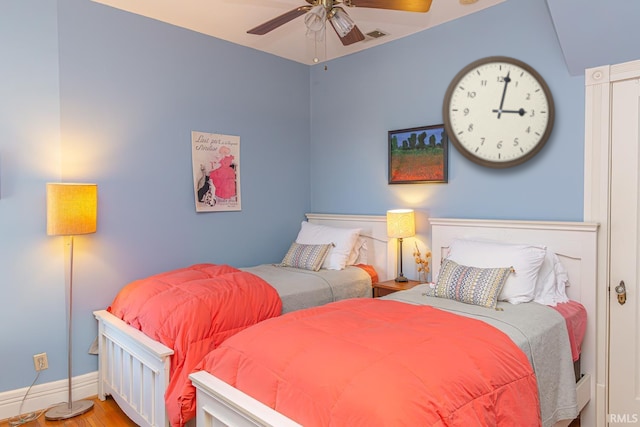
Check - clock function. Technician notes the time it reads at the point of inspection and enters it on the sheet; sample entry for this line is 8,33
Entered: 3,02
